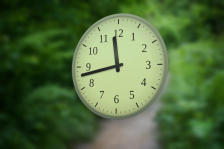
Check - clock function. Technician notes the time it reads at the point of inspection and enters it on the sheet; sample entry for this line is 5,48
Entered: 11,43
